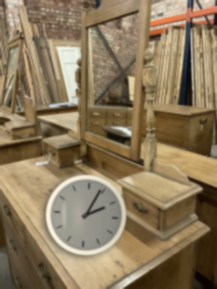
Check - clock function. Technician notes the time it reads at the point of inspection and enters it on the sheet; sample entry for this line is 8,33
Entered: 2,04
